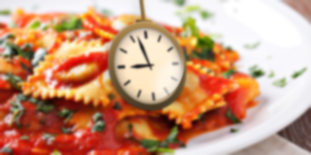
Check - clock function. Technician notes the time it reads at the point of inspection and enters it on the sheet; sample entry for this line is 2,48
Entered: 8,57
